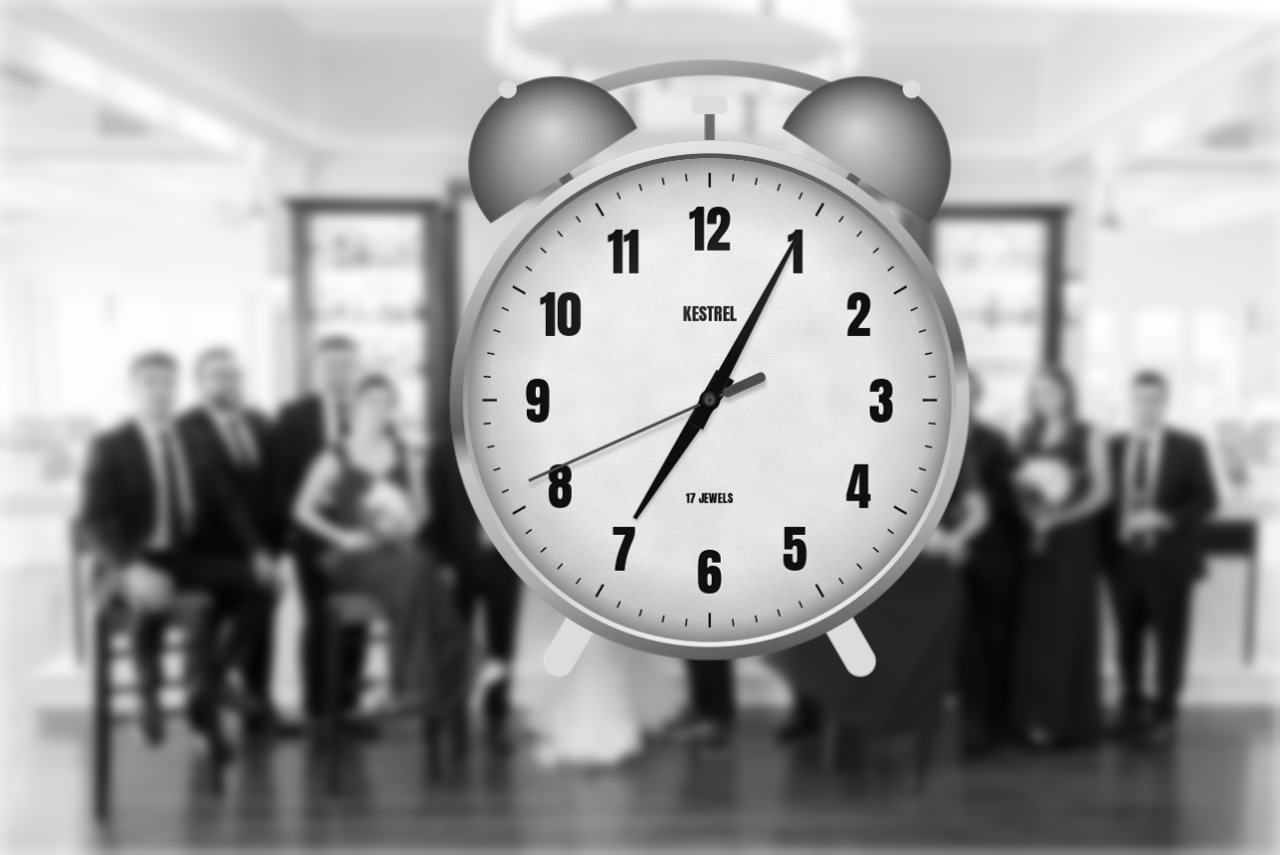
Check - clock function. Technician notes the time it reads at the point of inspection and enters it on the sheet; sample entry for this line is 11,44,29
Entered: 7,04,41
